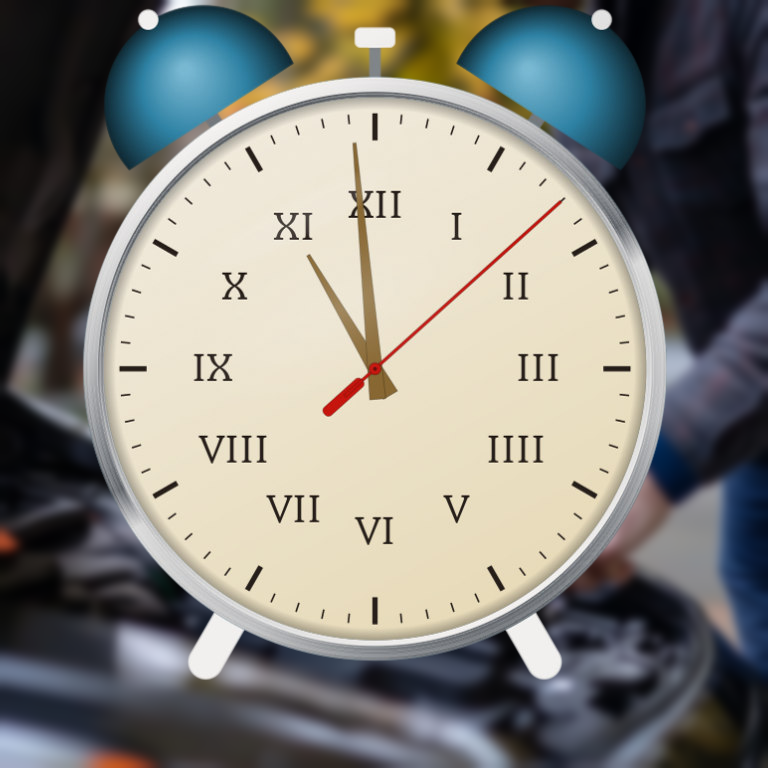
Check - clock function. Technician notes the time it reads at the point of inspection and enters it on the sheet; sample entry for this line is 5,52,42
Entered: 10,59,08
